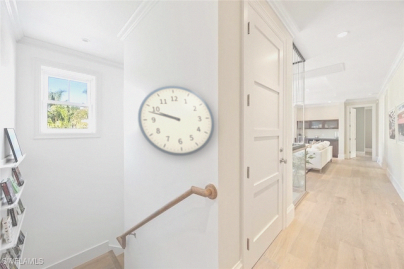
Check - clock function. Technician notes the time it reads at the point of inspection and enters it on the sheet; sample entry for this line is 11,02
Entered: 9,48
